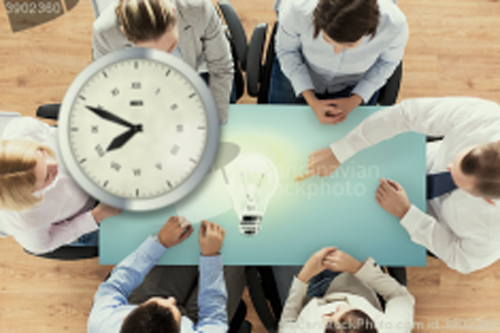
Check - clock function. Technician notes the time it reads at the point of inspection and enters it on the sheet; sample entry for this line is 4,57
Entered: 7,49
